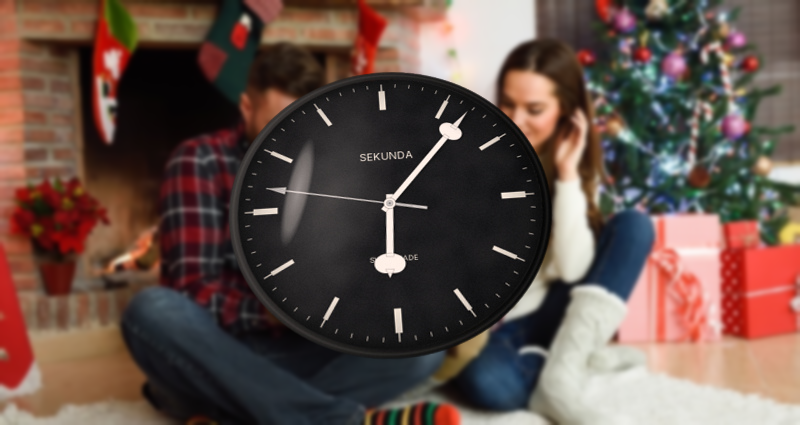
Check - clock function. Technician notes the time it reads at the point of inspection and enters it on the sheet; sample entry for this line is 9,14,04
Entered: 6,06,47
